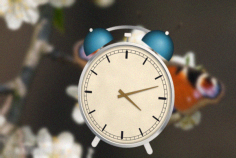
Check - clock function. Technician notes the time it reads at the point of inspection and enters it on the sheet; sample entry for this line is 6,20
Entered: 4,12
